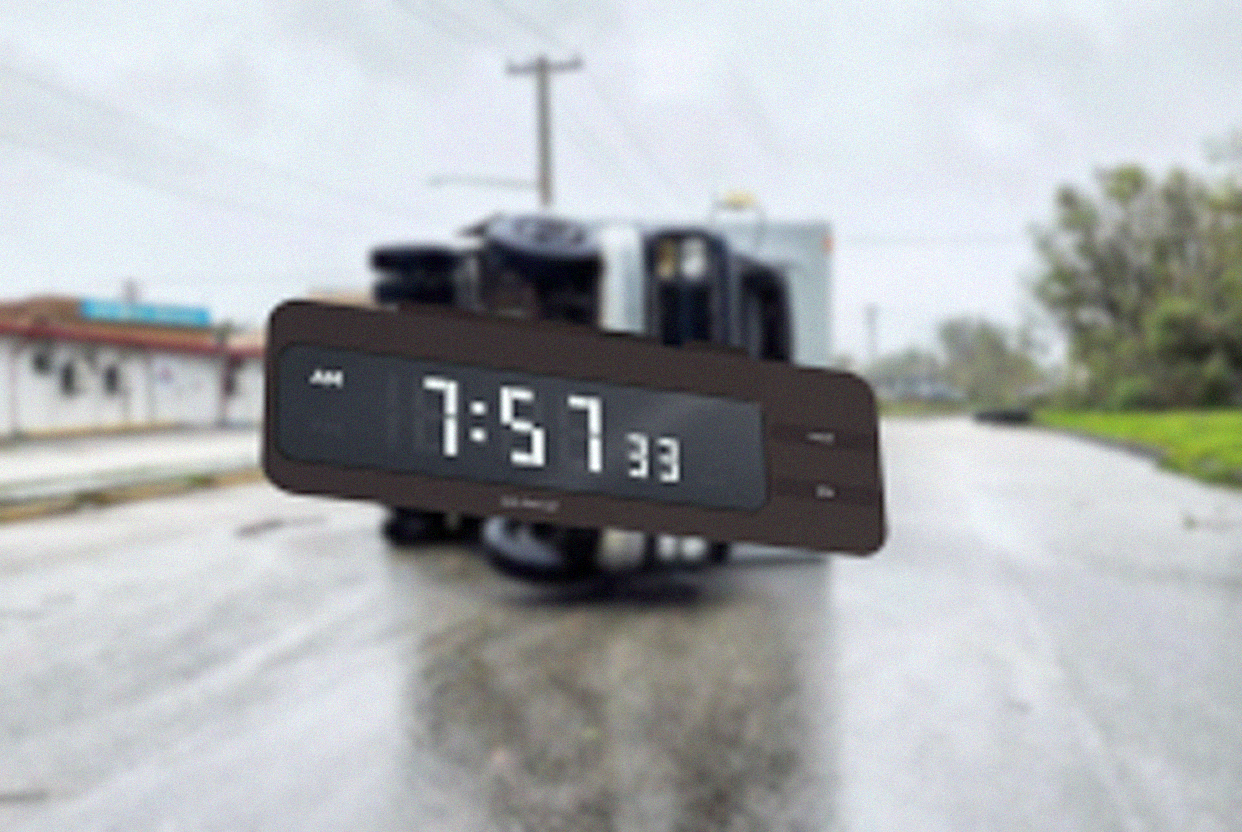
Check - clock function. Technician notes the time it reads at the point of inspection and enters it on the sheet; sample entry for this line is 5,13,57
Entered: 7,57,33
